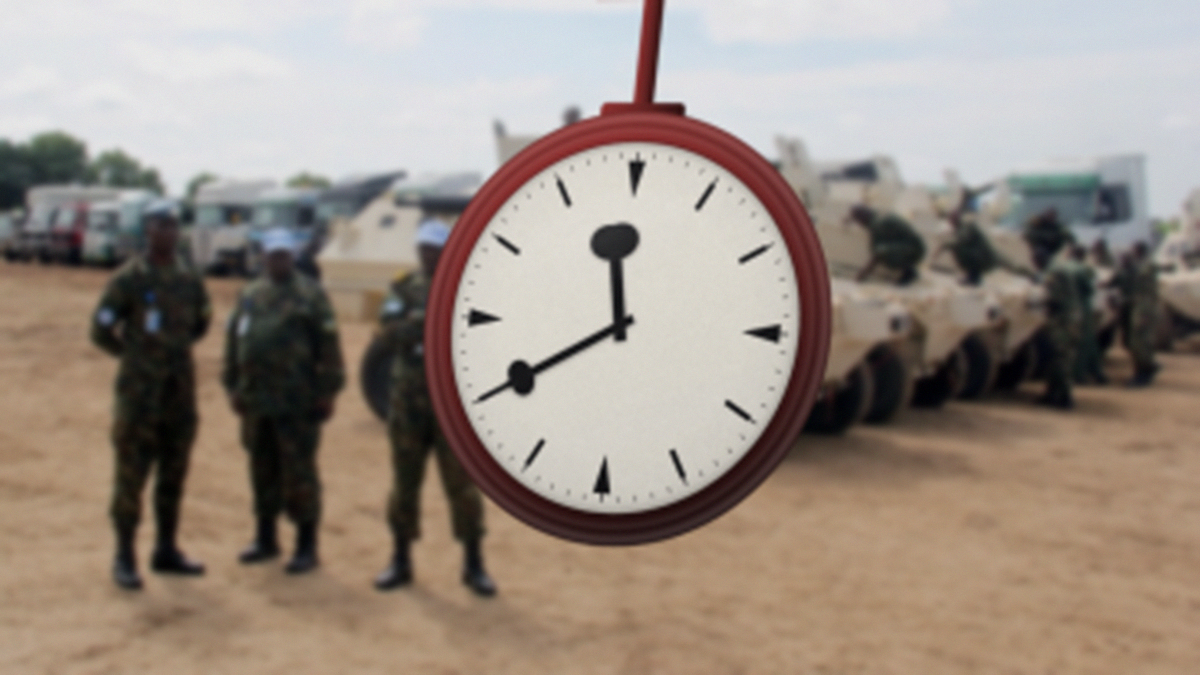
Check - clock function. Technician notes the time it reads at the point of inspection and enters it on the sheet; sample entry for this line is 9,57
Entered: 11,40
